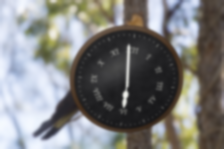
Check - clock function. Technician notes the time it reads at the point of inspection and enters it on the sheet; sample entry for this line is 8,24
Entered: 5,59
